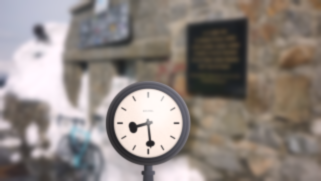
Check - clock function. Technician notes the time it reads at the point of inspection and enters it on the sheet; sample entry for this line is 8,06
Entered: 8,29
